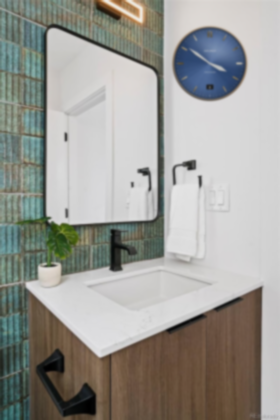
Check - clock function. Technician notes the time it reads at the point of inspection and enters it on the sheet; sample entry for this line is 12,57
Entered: 3,51
